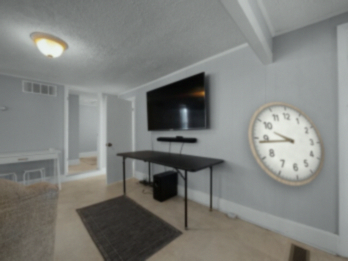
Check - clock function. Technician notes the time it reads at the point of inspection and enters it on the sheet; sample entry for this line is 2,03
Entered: 9,44
